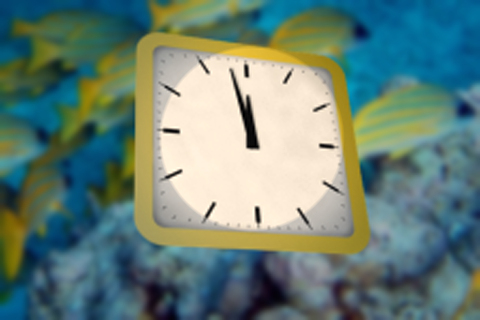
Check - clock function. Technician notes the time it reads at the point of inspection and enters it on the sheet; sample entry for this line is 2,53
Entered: 11,58
